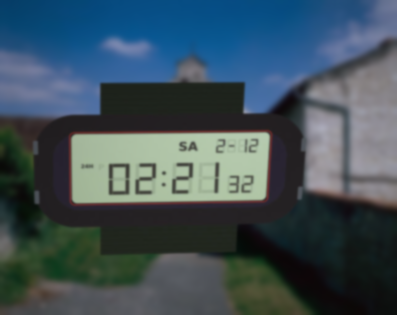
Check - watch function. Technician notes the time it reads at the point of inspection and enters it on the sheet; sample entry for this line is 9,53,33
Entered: 2,21,32
